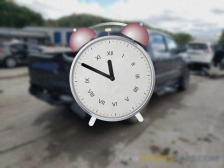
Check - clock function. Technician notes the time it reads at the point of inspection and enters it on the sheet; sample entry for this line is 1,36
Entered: 11,50
